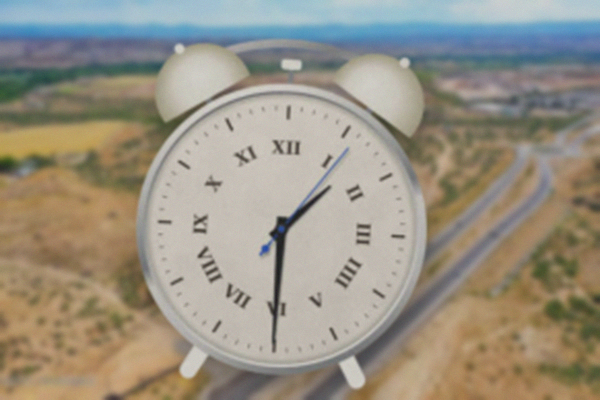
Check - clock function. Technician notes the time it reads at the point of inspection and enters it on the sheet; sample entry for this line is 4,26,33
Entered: 1,30,06
